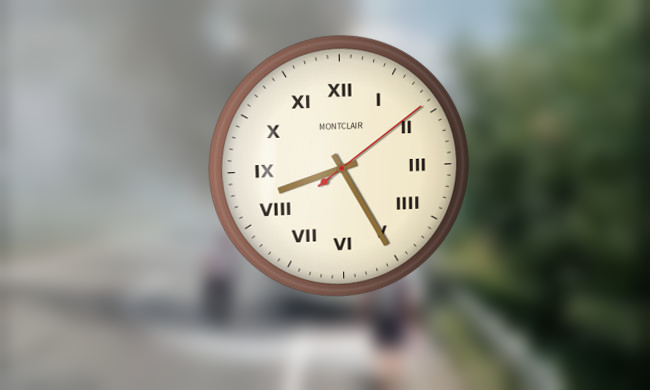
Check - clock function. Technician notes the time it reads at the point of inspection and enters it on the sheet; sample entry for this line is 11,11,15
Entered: 8,25,09
